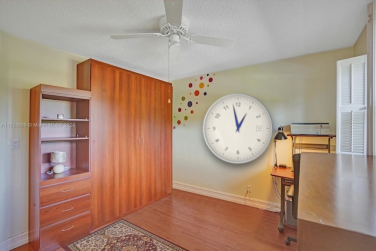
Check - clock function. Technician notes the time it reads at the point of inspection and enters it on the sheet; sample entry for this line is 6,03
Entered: 12,58
